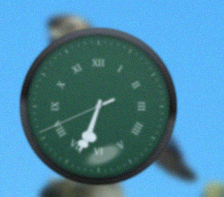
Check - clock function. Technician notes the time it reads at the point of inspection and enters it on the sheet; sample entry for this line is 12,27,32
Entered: 6,33,41
